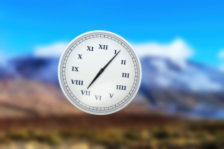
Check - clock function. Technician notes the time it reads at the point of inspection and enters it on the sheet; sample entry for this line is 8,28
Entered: 7,06
